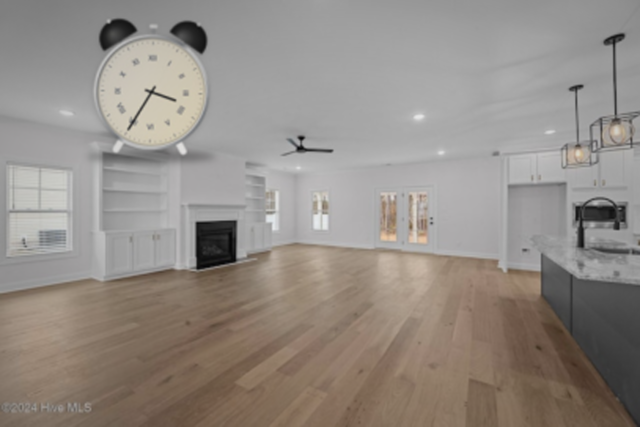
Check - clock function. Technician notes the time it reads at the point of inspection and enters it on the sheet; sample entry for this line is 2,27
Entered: 3,35
